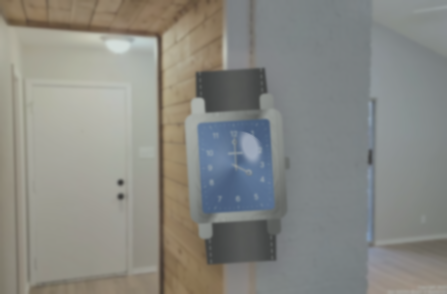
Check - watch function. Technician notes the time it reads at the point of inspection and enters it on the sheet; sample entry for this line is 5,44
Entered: 4,00
